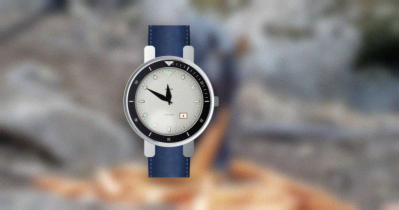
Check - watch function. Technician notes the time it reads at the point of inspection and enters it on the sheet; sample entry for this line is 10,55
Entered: 11,50
